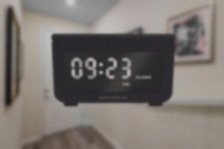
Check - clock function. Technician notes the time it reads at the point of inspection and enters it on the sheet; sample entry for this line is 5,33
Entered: 9,23
